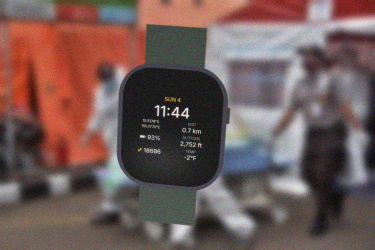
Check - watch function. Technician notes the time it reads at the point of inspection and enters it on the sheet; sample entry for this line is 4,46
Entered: 11,44
